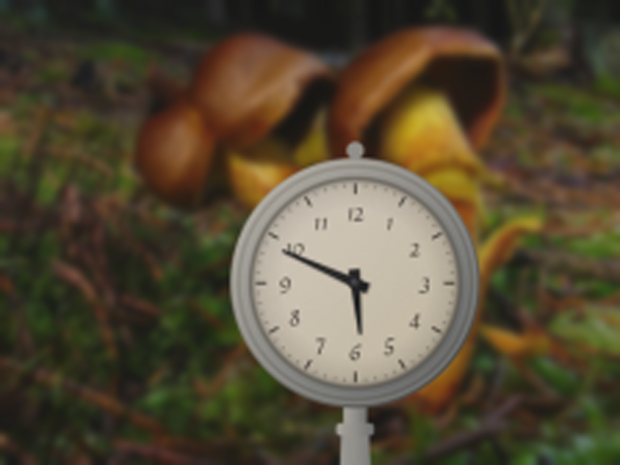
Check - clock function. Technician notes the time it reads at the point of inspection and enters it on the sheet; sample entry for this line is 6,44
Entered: 5,49
